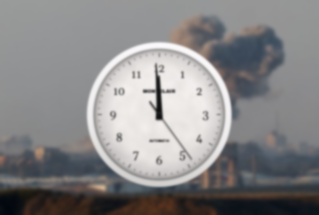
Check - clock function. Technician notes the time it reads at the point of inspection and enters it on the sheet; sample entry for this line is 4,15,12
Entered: 11,59,24
